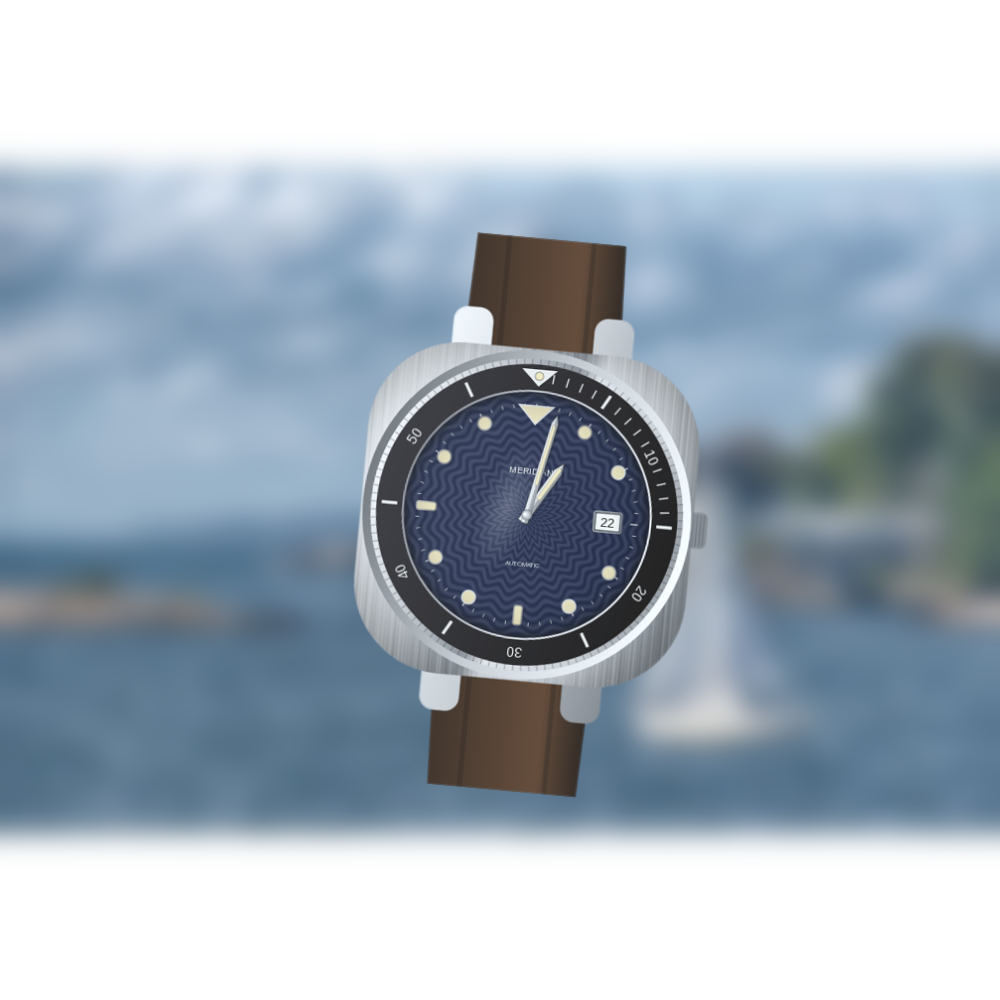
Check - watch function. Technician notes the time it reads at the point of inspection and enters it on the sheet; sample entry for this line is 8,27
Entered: 1,02
